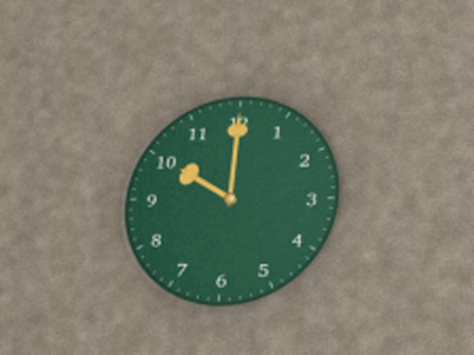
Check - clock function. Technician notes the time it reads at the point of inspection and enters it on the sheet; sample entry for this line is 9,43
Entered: 10,00
